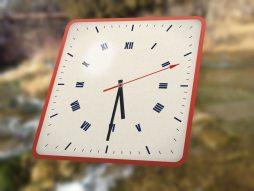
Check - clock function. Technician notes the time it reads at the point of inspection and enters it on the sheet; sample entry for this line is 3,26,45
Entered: 5,30,11
